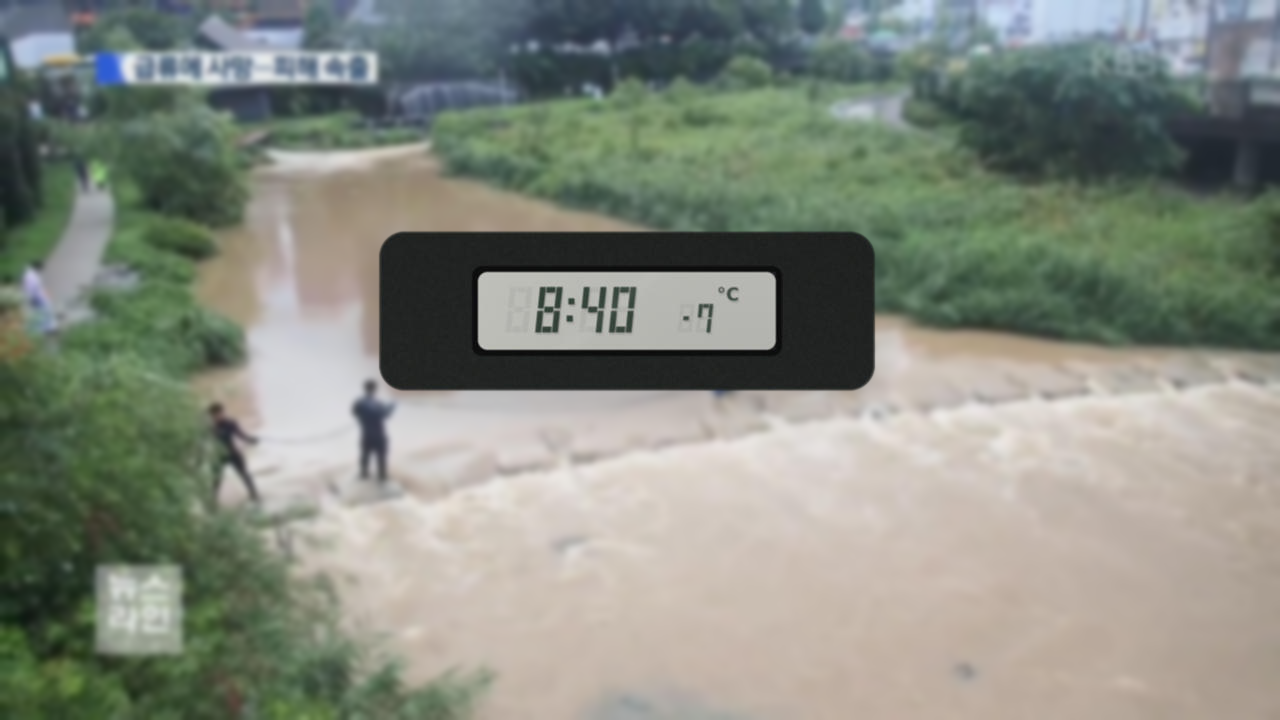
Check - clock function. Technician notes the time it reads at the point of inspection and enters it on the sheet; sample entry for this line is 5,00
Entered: 8,40
